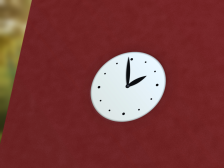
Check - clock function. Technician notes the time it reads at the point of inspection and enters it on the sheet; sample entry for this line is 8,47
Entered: 1,59
